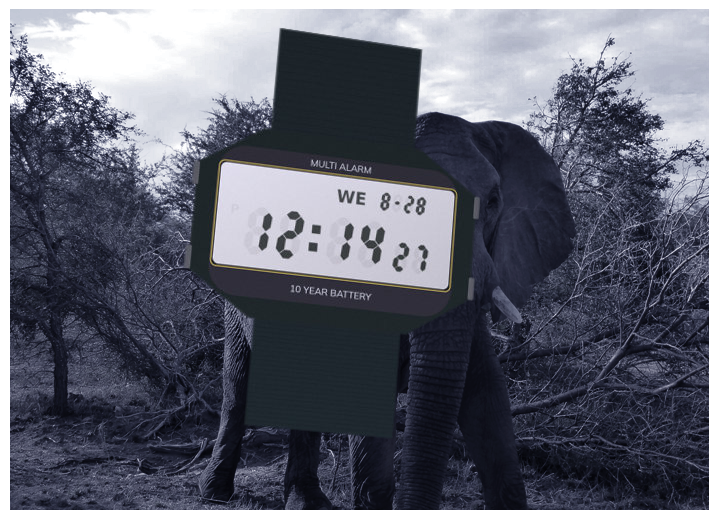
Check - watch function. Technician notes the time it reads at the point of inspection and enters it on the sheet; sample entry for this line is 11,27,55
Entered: 12,14,27
